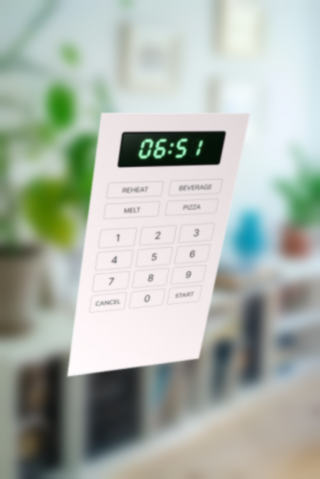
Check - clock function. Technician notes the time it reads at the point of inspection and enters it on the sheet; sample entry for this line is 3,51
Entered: 6,51
